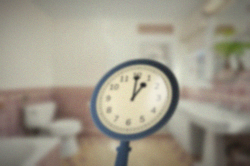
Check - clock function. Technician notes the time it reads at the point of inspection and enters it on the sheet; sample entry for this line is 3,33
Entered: 1,00
